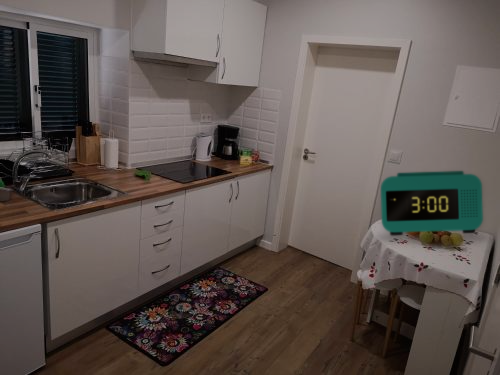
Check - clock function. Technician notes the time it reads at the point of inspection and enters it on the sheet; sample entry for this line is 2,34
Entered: 3,00
